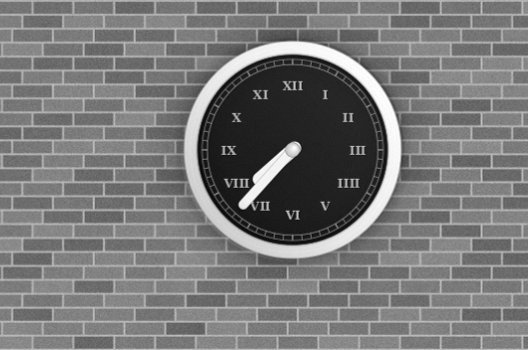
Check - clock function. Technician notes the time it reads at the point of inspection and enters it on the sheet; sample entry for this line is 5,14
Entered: 7,37
